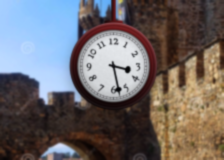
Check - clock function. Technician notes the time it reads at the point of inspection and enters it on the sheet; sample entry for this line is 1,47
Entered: 3,28
